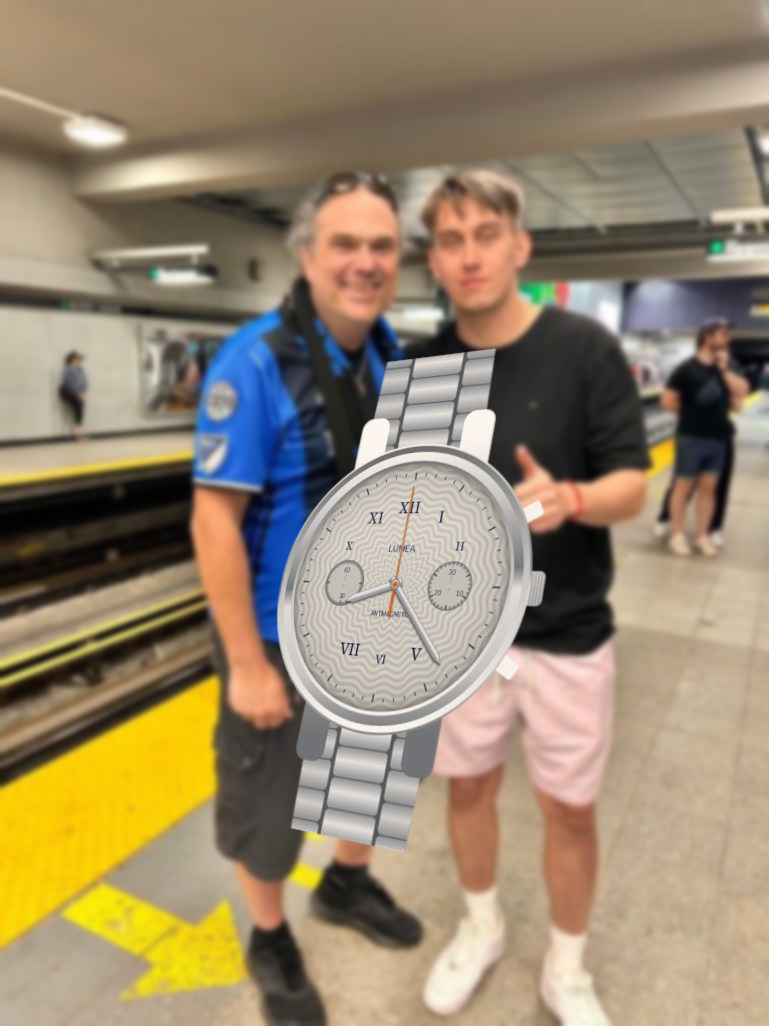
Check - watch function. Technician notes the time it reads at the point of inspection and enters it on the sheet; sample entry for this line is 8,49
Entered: 8,23
